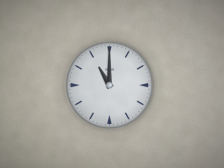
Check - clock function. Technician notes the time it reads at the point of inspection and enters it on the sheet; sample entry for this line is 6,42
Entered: 11,00
